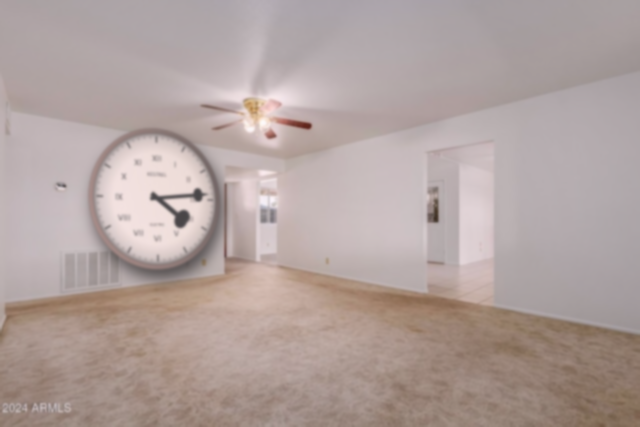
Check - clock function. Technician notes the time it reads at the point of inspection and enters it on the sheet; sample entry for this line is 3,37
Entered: 4,14
